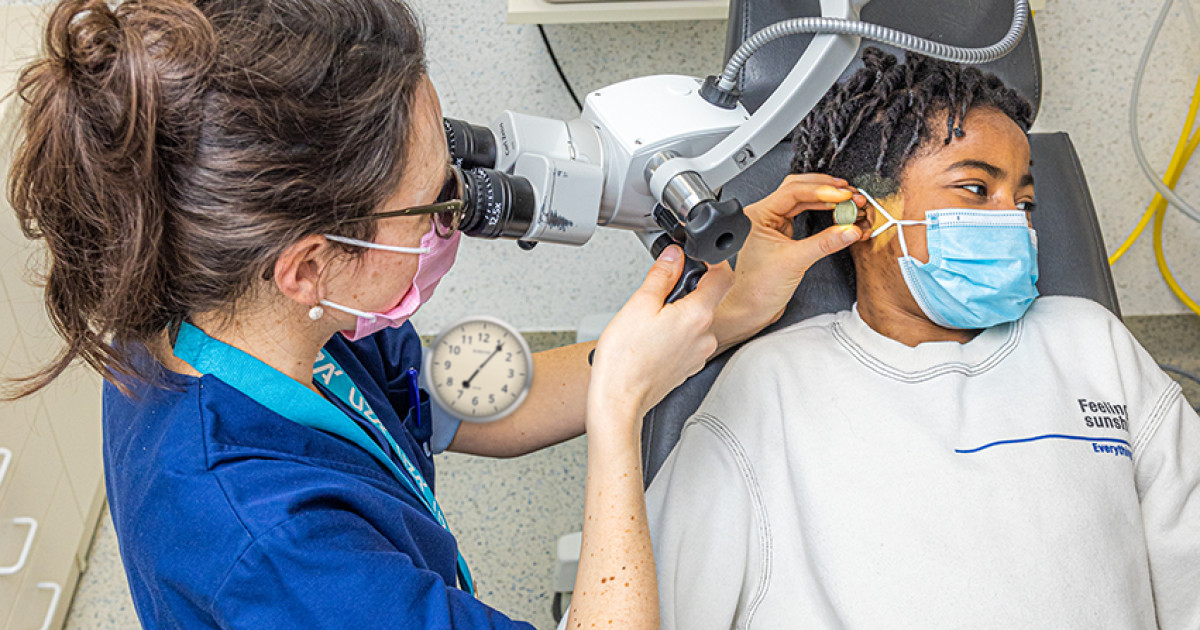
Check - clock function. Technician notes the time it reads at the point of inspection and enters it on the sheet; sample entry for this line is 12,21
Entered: 7,06
